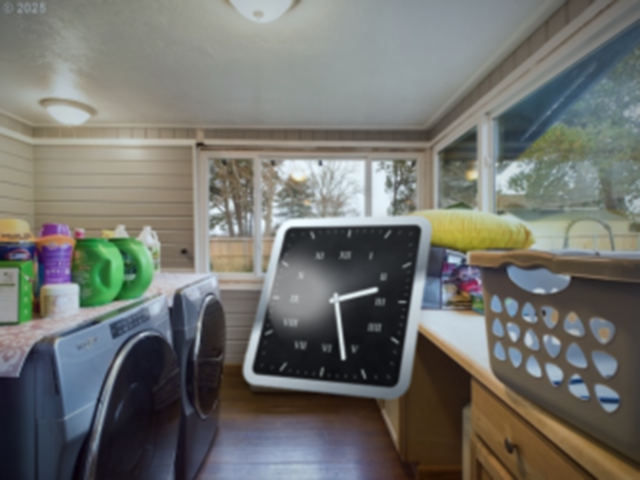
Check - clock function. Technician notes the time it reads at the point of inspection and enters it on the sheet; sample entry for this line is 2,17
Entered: 2,27
